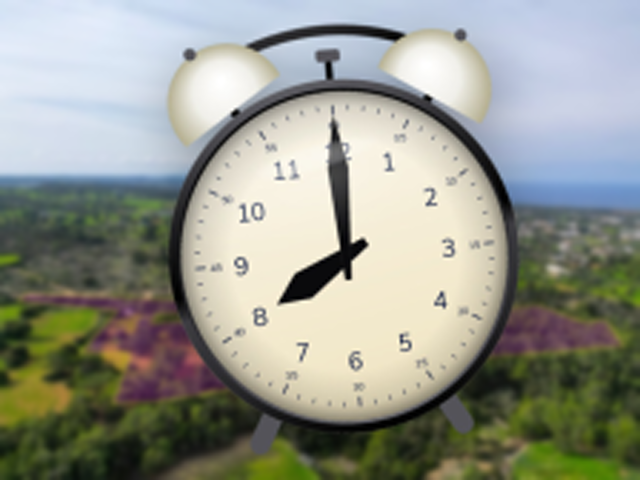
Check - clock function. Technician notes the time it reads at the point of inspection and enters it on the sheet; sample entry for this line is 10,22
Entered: 8,00
